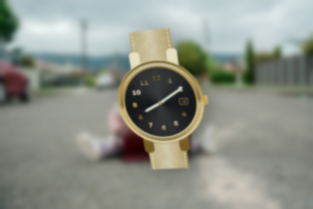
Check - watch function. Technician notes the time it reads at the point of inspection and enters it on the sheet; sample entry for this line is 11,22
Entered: 8,10
